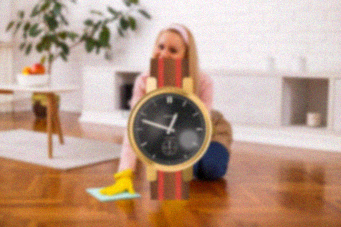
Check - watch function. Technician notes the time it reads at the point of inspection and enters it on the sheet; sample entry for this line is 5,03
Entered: 12,48
